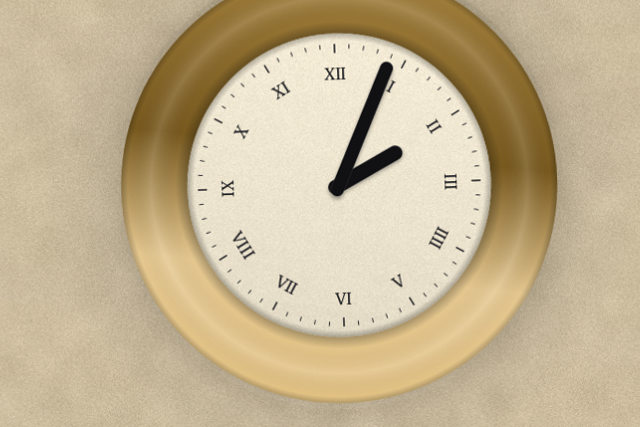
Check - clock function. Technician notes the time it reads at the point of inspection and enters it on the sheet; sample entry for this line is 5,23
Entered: 2,04
